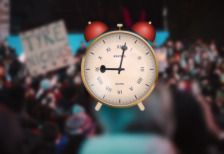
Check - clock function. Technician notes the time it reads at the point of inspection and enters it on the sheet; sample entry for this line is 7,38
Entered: 9,02
